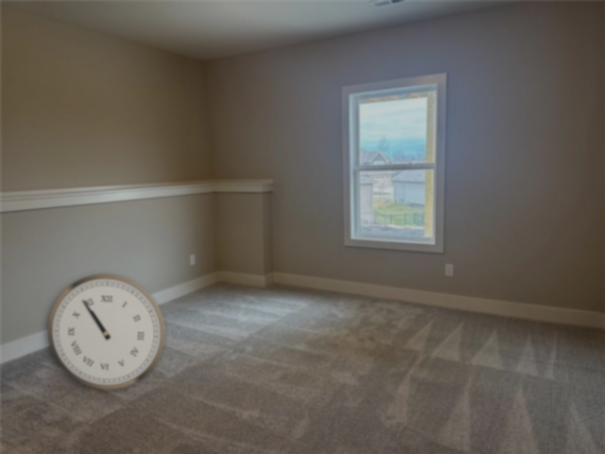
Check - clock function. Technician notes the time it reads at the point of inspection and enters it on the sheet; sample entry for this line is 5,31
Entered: 10,54
